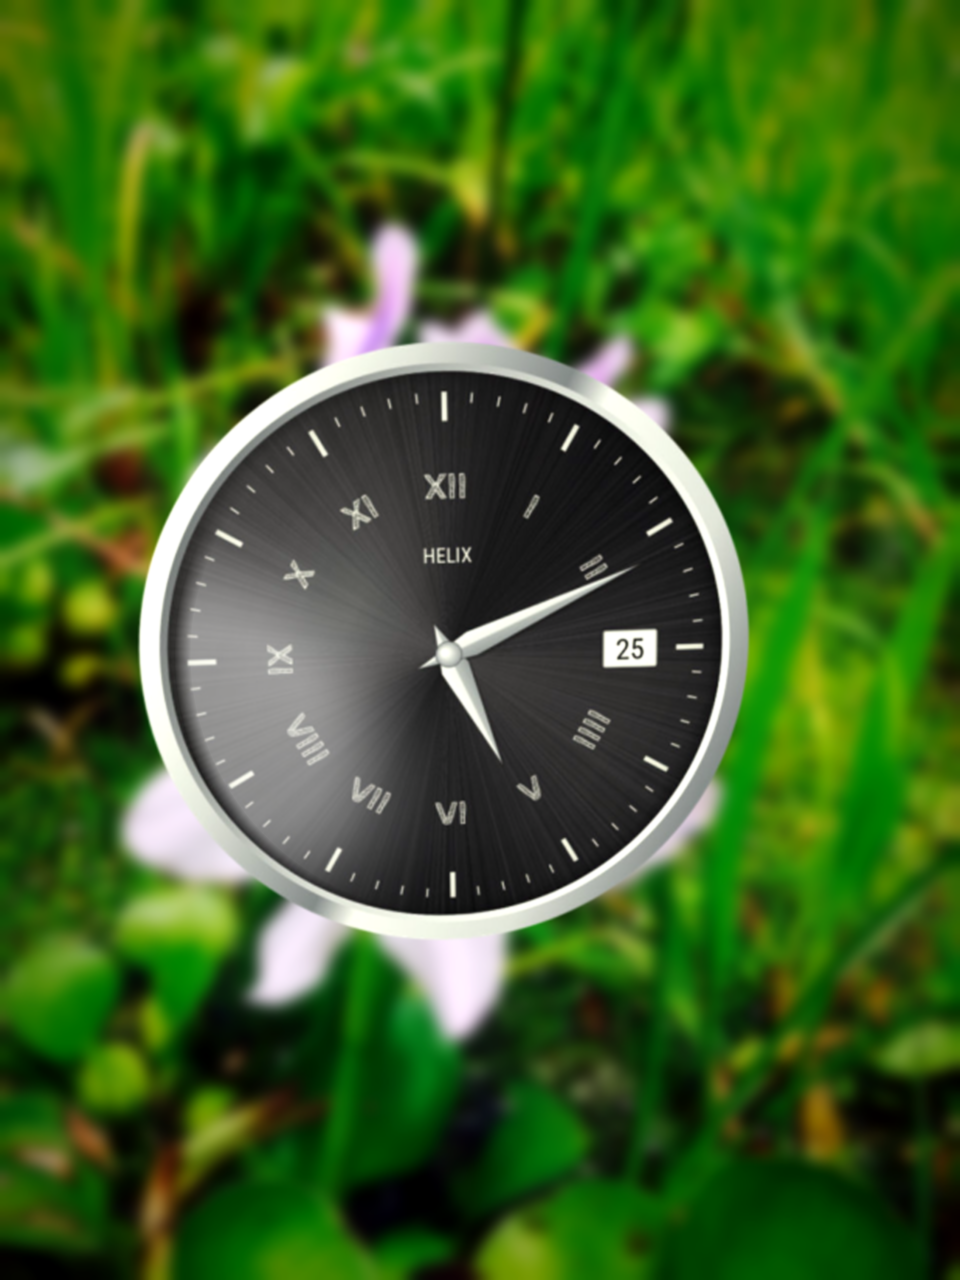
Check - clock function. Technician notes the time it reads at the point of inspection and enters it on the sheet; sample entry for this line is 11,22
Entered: 5,11
